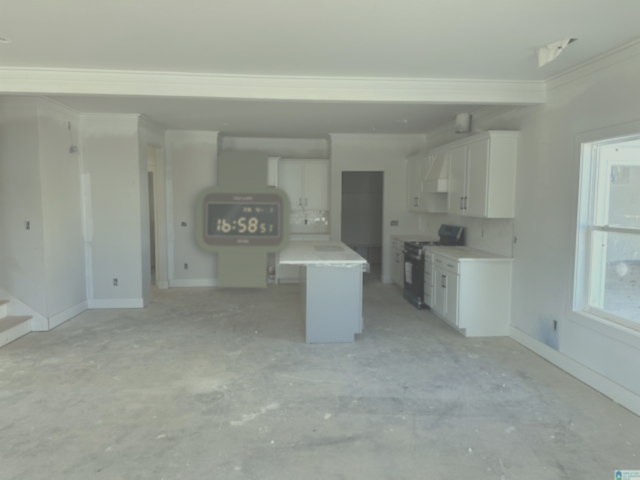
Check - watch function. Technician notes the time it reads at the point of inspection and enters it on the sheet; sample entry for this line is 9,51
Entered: 16,58
